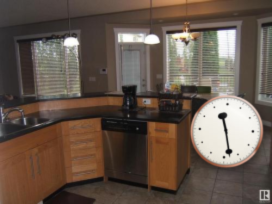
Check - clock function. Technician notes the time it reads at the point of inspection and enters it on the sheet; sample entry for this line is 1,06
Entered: 11,28
